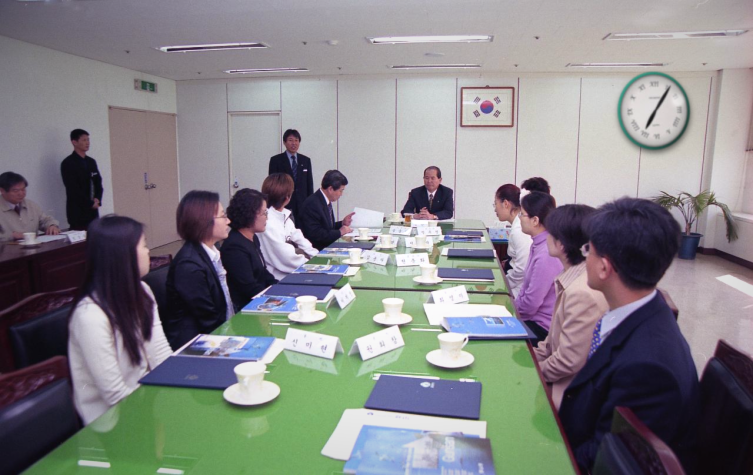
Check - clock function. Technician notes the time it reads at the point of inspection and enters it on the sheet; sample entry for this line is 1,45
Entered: 7,06
